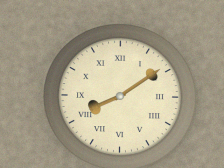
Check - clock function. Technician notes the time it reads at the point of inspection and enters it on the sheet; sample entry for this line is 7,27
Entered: 8,09
